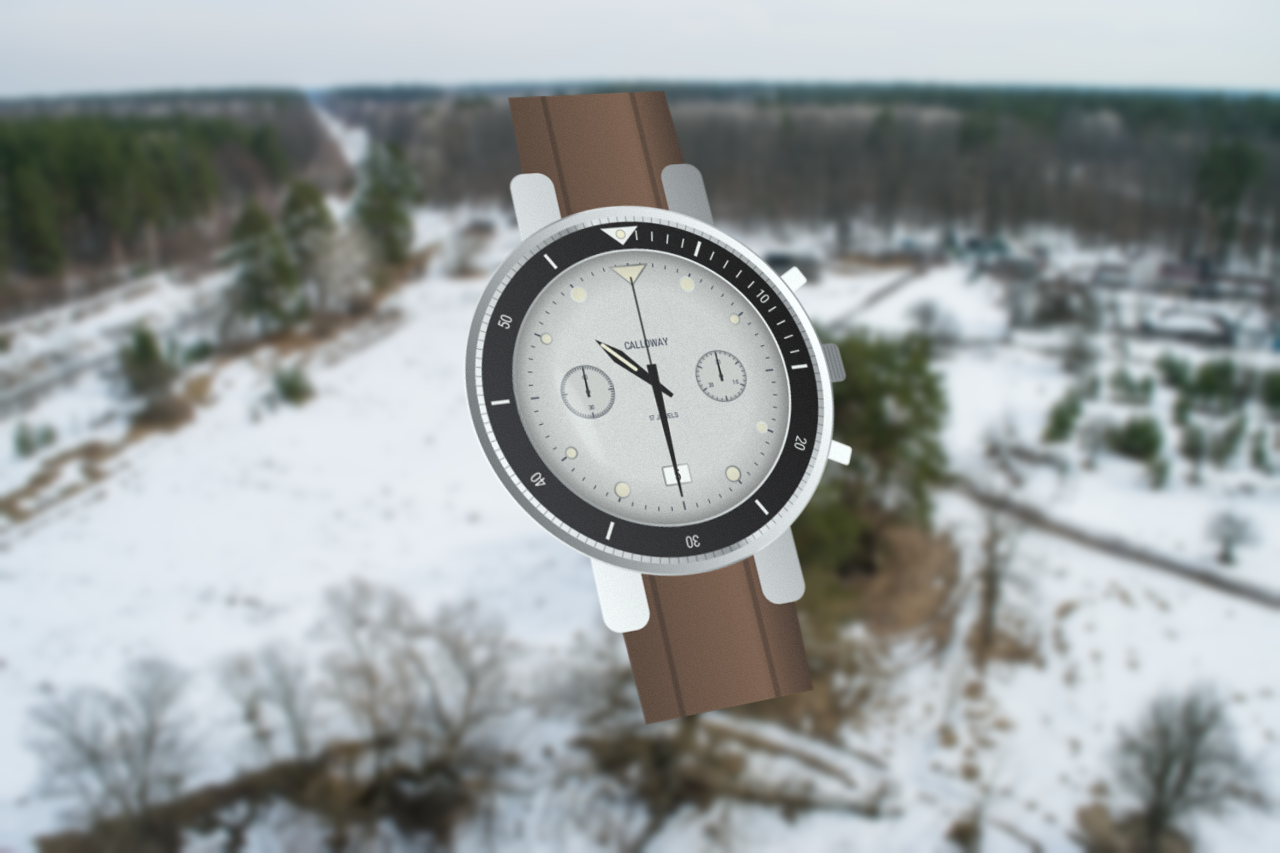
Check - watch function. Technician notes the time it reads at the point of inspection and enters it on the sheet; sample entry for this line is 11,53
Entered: 10,30
